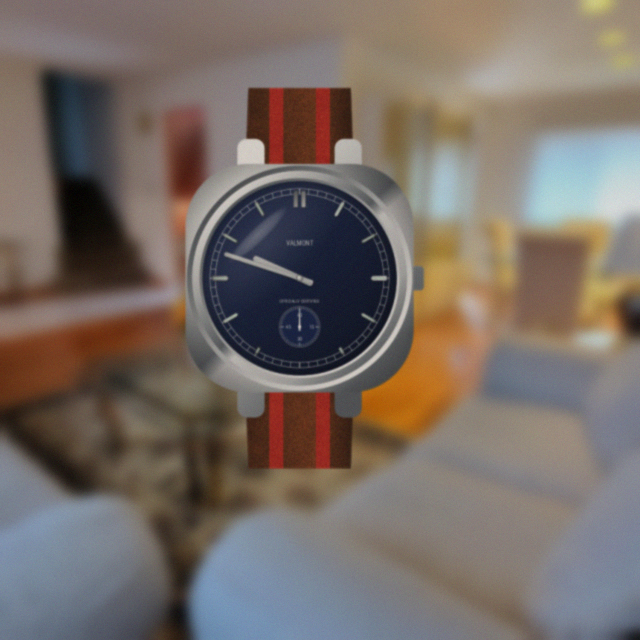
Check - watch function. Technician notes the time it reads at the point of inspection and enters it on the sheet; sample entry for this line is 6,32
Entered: 9,48
